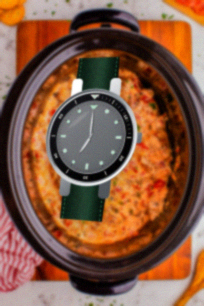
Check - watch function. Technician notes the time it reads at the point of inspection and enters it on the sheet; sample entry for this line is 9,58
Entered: 7,00
